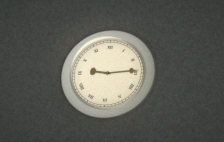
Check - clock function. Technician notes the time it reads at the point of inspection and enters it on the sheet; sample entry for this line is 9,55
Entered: 9,14
